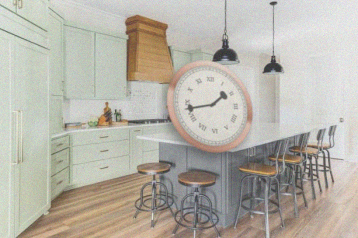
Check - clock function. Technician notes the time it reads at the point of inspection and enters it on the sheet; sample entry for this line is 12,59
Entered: 1,43
